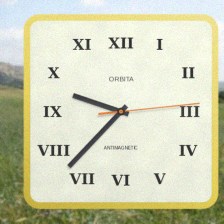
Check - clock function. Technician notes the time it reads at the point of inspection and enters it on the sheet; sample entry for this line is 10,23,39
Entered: 9,37,14
